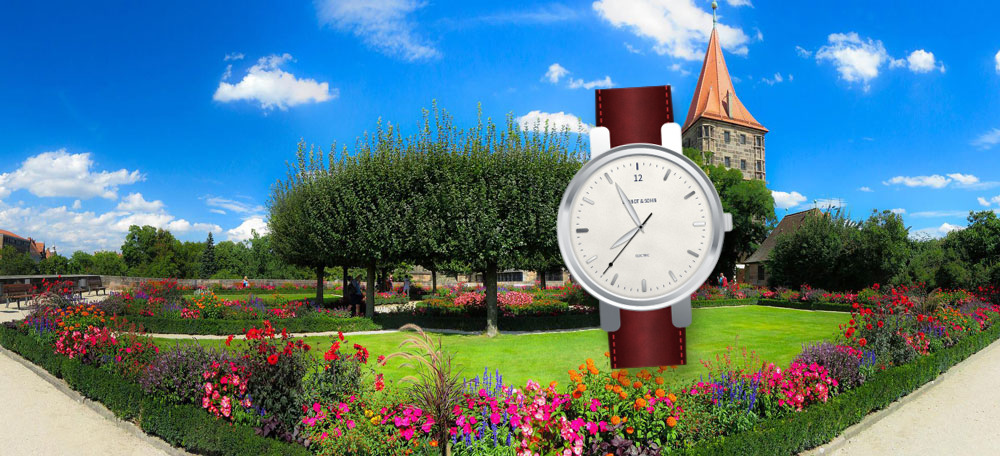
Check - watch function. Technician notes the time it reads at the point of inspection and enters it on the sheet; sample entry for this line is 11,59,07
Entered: 7,55,37
